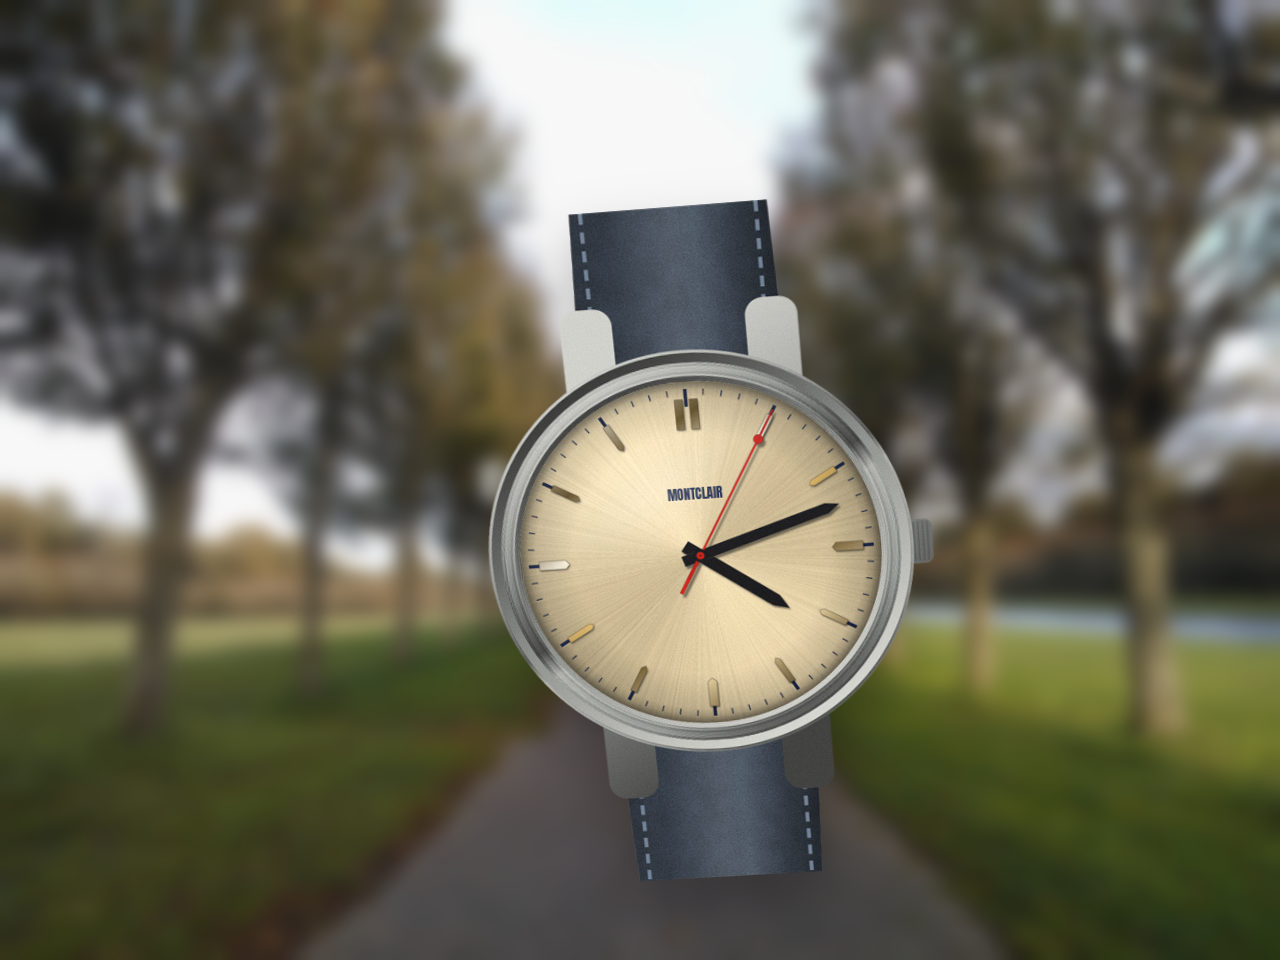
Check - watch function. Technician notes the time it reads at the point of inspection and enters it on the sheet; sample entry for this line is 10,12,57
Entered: 4,12,05
